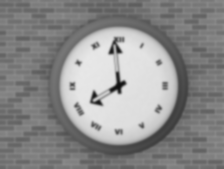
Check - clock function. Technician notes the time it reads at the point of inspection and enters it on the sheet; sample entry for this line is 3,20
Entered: 7,59
